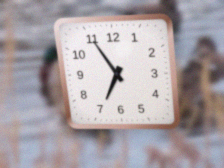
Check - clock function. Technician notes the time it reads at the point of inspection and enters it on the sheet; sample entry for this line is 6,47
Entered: 6,55
